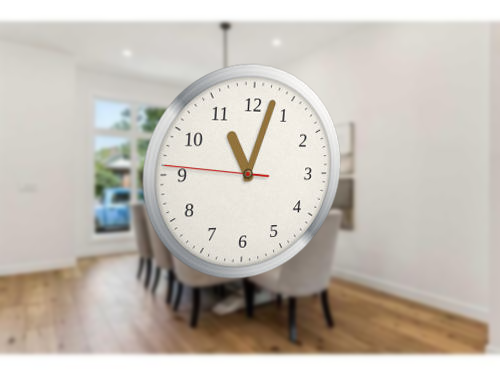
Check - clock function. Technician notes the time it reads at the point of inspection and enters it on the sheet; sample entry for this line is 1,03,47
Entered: 11,02,46
